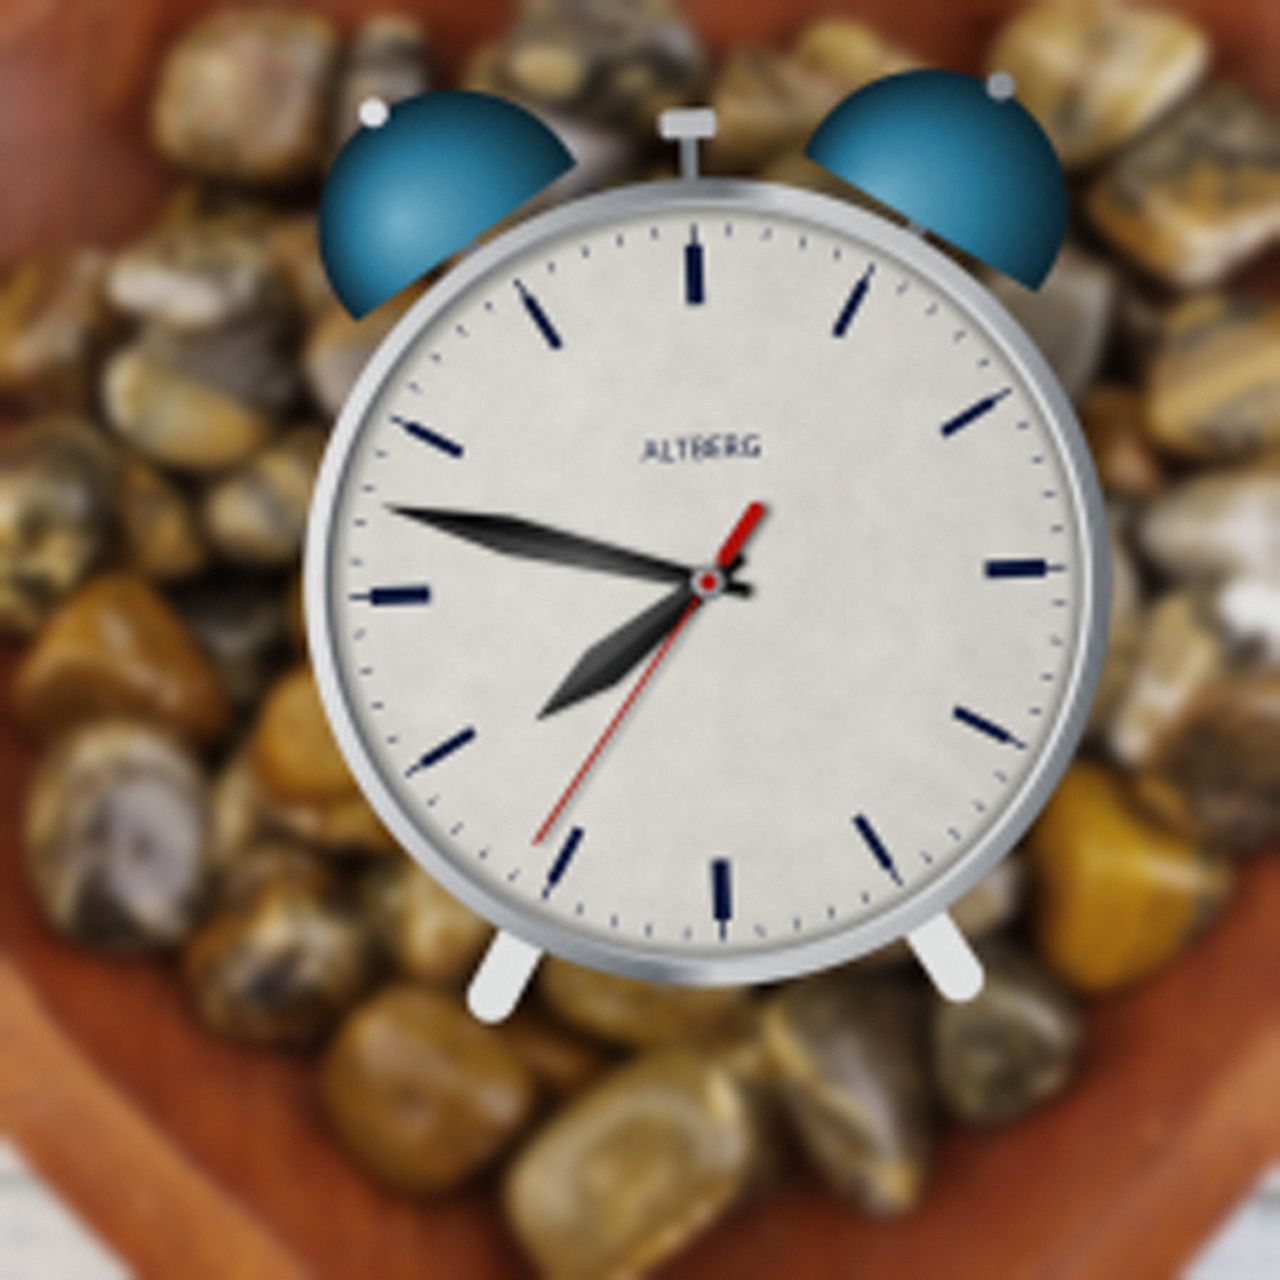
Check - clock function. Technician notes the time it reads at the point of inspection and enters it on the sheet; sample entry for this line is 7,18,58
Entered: 7,47,36
